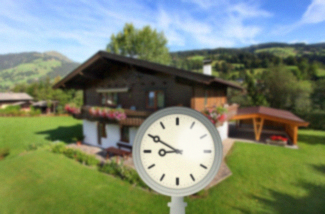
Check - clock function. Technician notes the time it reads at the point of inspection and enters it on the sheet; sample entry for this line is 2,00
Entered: 8,50
